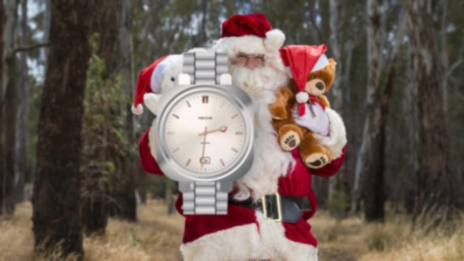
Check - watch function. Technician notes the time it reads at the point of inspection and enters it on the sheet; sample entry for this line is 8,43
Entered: 2,31
